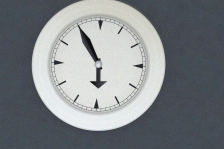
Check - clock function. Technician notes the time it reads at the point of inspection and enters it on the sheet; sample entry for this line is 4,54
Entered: 5,55
